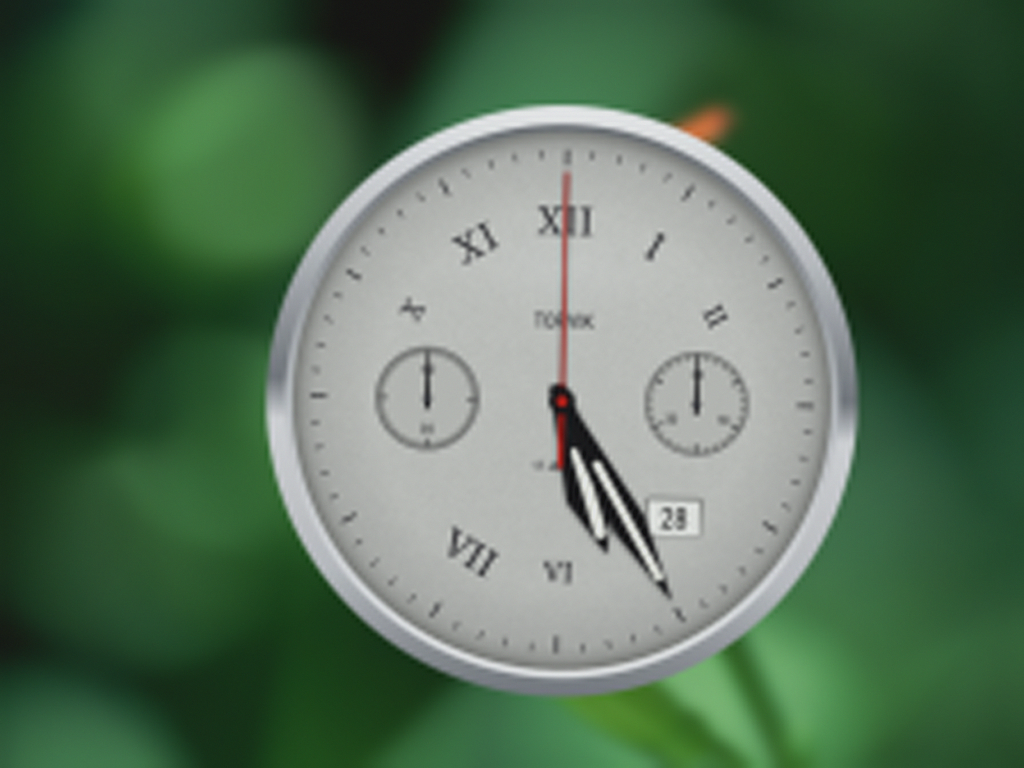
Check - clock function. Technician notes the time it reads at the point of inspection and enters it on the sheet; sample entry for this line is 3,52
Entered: 5,25
